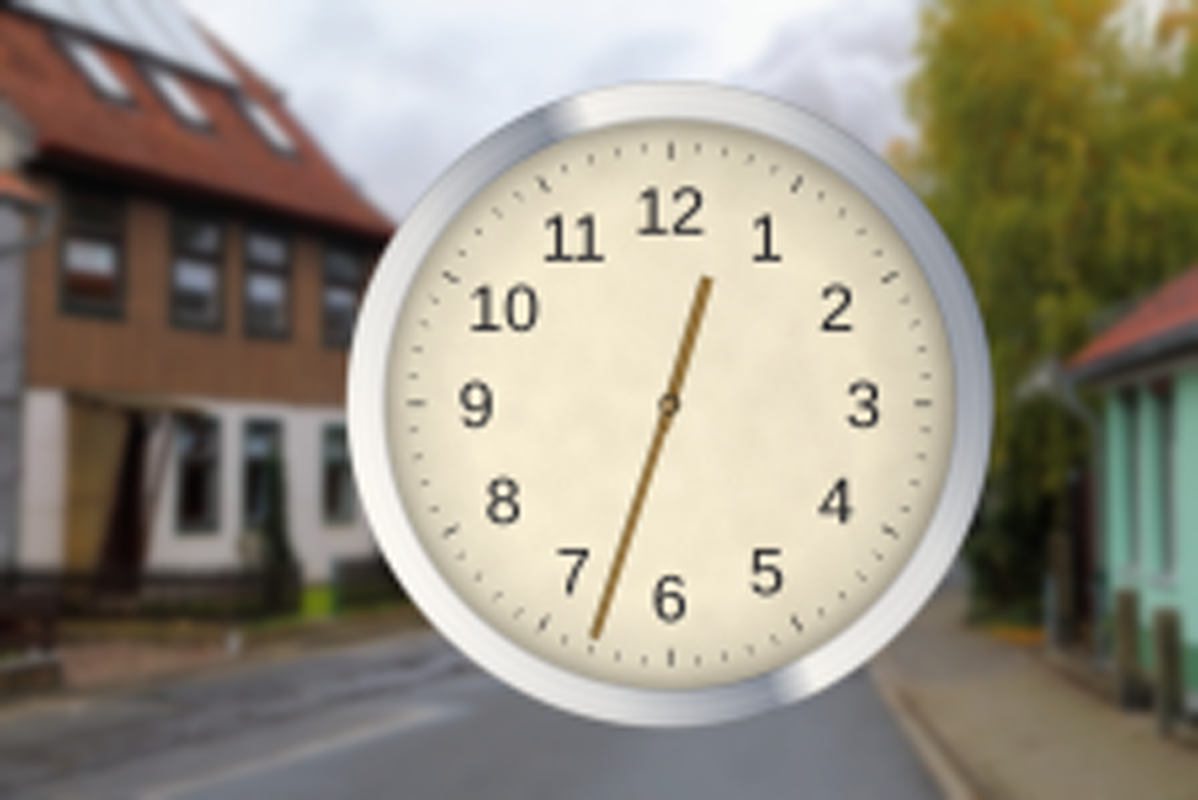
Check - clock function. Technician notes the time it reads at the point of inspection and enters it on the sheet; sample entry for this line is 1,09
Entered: 12,33
